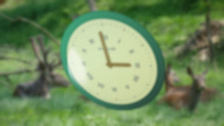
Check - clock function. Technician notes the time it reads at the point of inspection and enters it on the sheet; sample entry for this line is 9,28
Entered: 2,59
